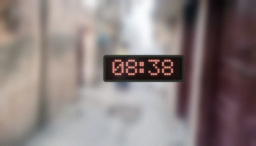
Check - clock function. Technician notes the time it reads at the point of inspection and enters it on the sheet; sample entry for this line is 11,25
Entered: 8,38
